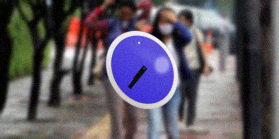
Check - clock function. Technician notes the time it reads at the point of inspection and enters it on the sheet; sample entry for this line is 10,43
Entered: 7,38
